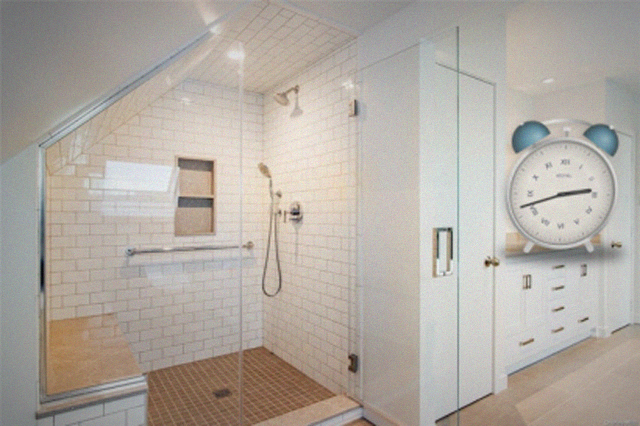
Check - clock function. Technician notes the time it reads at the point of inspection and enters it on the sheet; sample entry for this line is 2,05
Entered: 2,42
